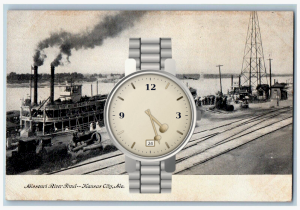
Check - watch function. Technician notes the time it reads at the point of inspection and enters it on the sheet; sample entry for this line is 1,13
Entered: 4,27
